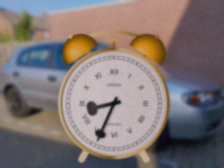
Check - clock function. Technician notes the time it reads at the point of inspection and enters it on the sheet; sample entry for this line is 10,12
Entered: 8,34
